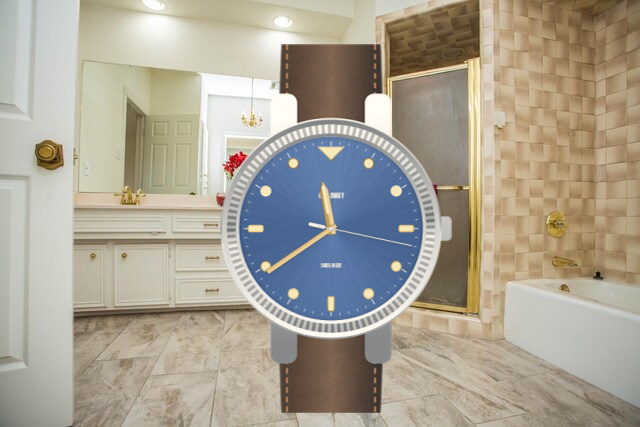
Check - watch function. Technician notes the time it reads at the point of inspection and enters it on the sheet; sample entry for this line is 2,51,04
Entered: 11,39,17
